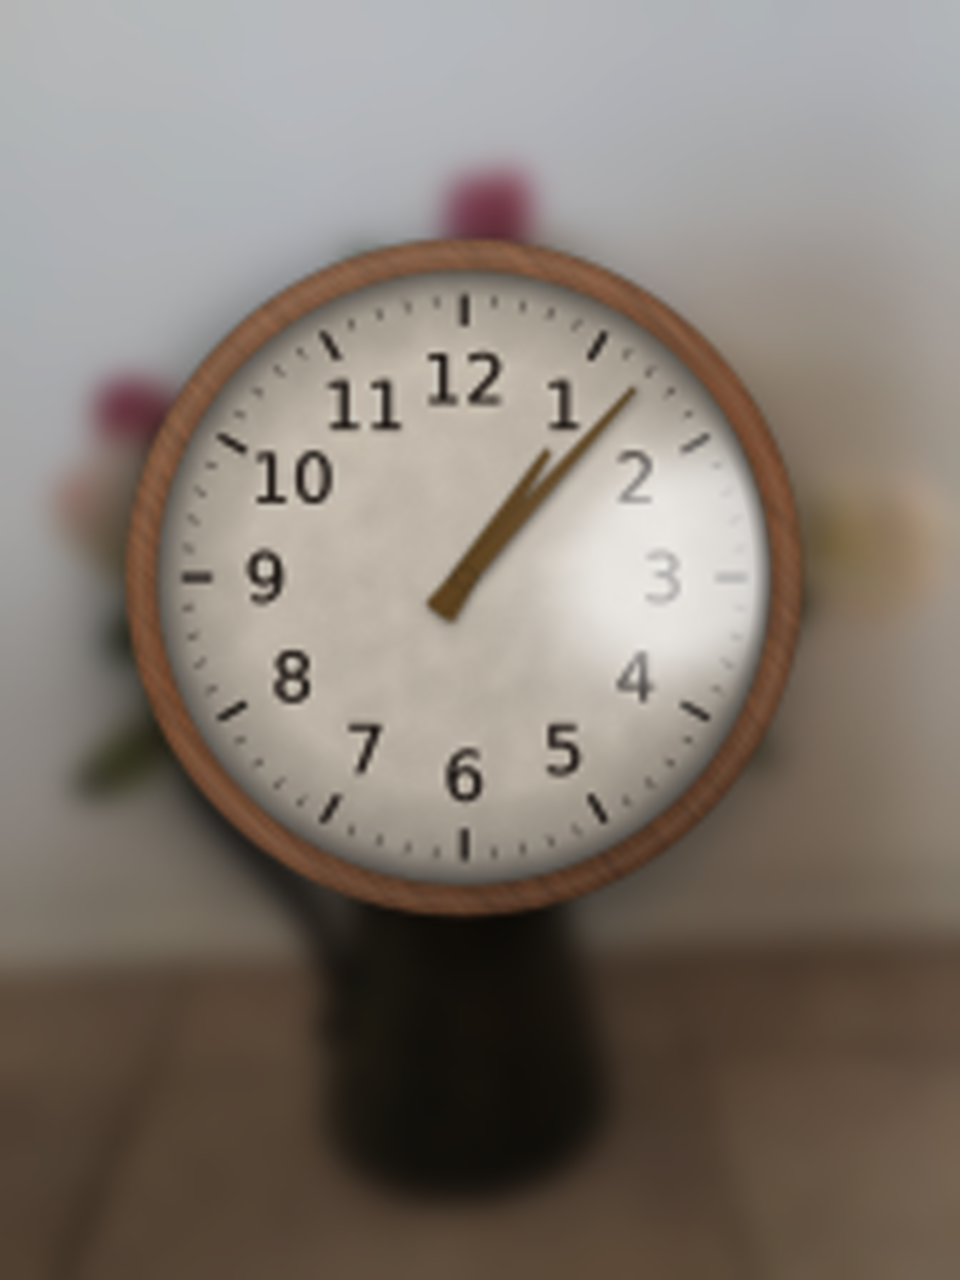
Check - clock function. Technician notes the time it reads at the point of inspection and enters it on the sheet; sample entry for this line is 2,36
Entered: 1,07
